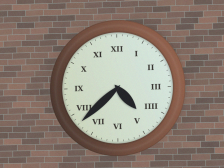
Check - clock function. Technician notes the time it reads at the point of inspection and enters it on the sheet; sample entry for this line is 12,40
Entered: 4,38
